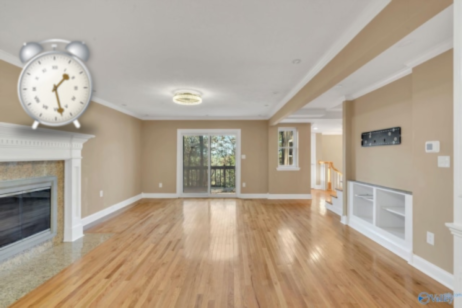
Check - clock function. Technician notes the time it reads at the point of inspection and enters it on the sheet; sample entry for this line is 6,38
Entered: 1,28
